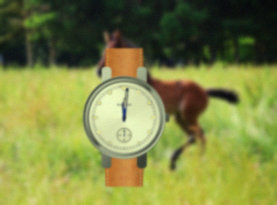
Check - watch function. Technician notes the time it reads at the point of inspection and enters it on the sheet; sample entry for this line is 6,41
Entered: 12,01
